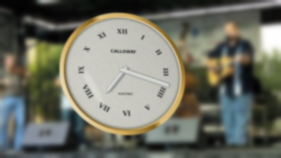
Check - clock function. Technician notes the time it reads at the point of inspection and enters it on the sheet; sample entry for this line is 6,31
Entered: 7,18
